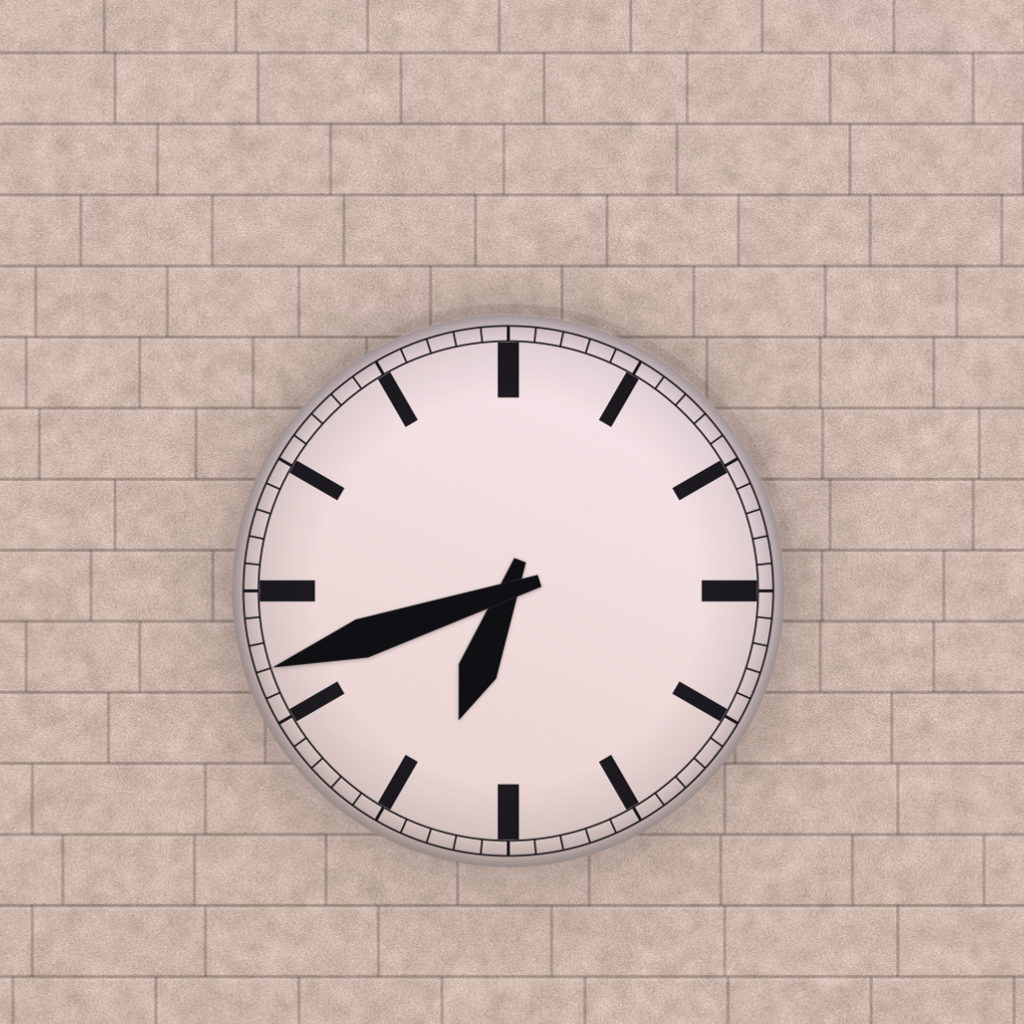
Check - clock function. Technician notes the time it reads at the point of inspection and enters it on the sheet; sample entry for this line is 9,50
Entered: 6,42
